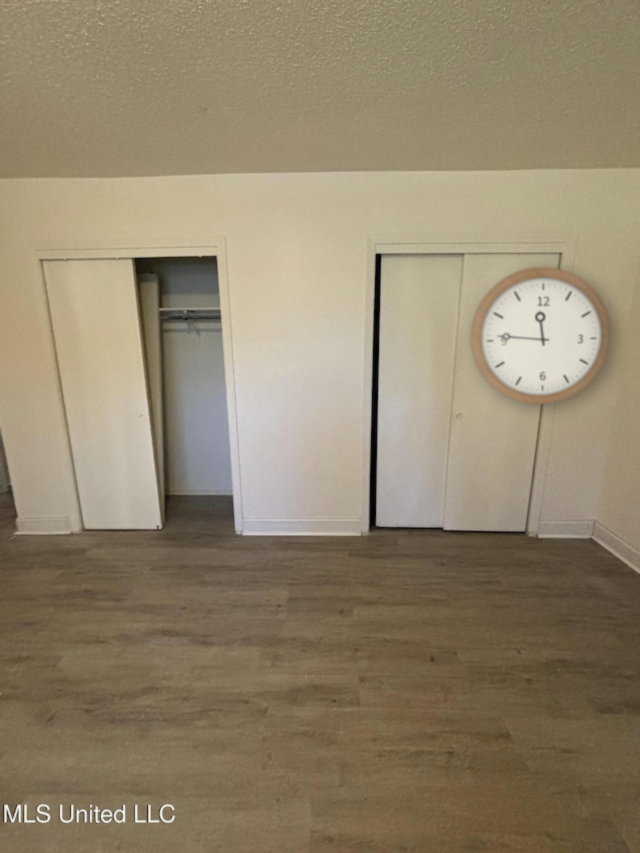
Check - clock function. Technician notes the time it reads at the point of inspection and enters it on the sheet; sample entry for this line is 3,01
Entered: 11,46
